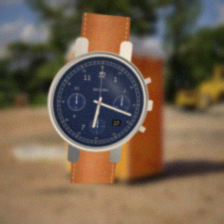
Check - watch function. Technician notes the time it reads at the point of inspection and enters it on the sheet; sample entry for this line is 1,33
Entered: 6,18
